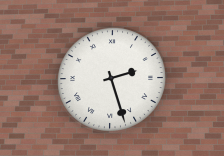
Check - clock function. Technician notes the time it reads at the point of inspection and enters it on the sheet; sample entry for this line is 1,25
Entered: 2,27
